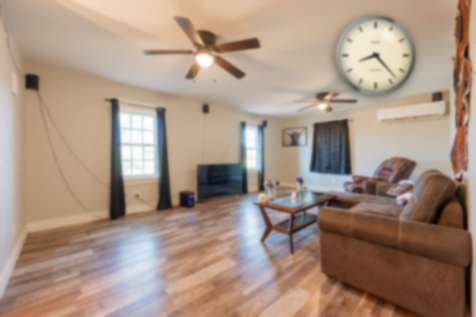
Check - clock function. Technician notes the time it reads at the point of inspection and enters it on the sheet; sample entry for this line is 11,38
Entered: 8,23
